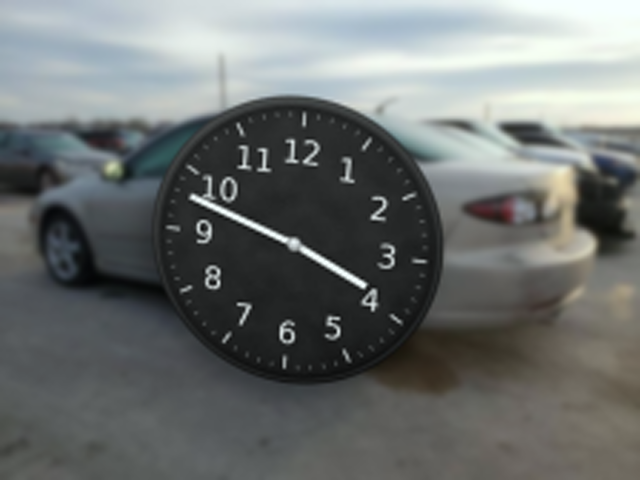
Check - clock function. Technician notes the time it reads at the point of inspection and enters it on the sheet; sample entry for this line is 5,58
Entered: 3,48
